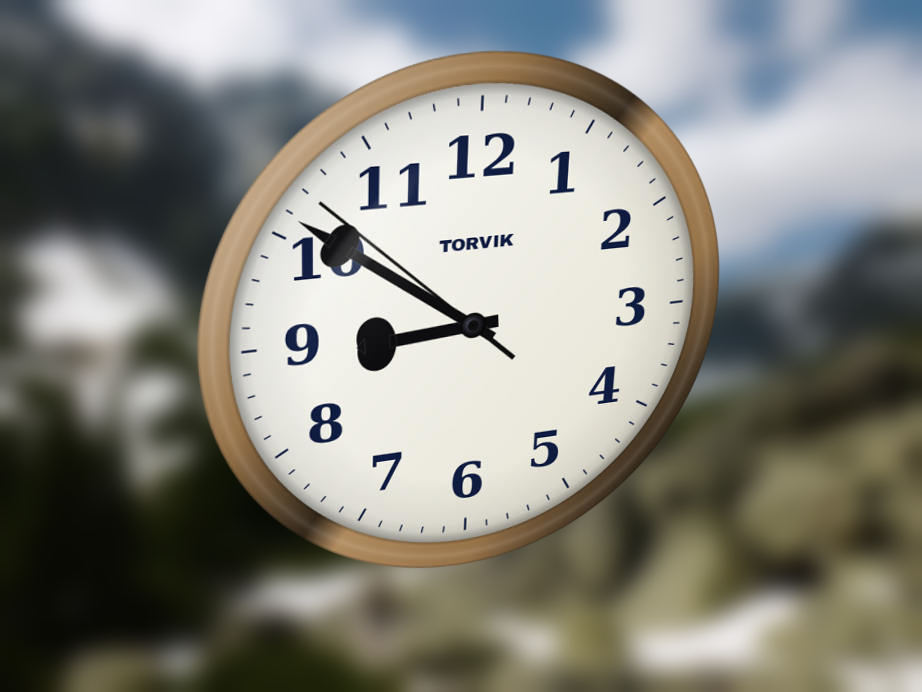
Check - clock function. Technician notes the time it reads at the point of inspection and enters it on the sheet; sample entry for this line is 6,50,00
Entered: 8,50,52
